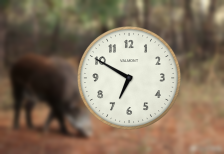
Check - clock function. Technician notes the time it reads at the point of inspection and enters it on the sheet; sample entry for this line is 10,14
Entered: 6,50
